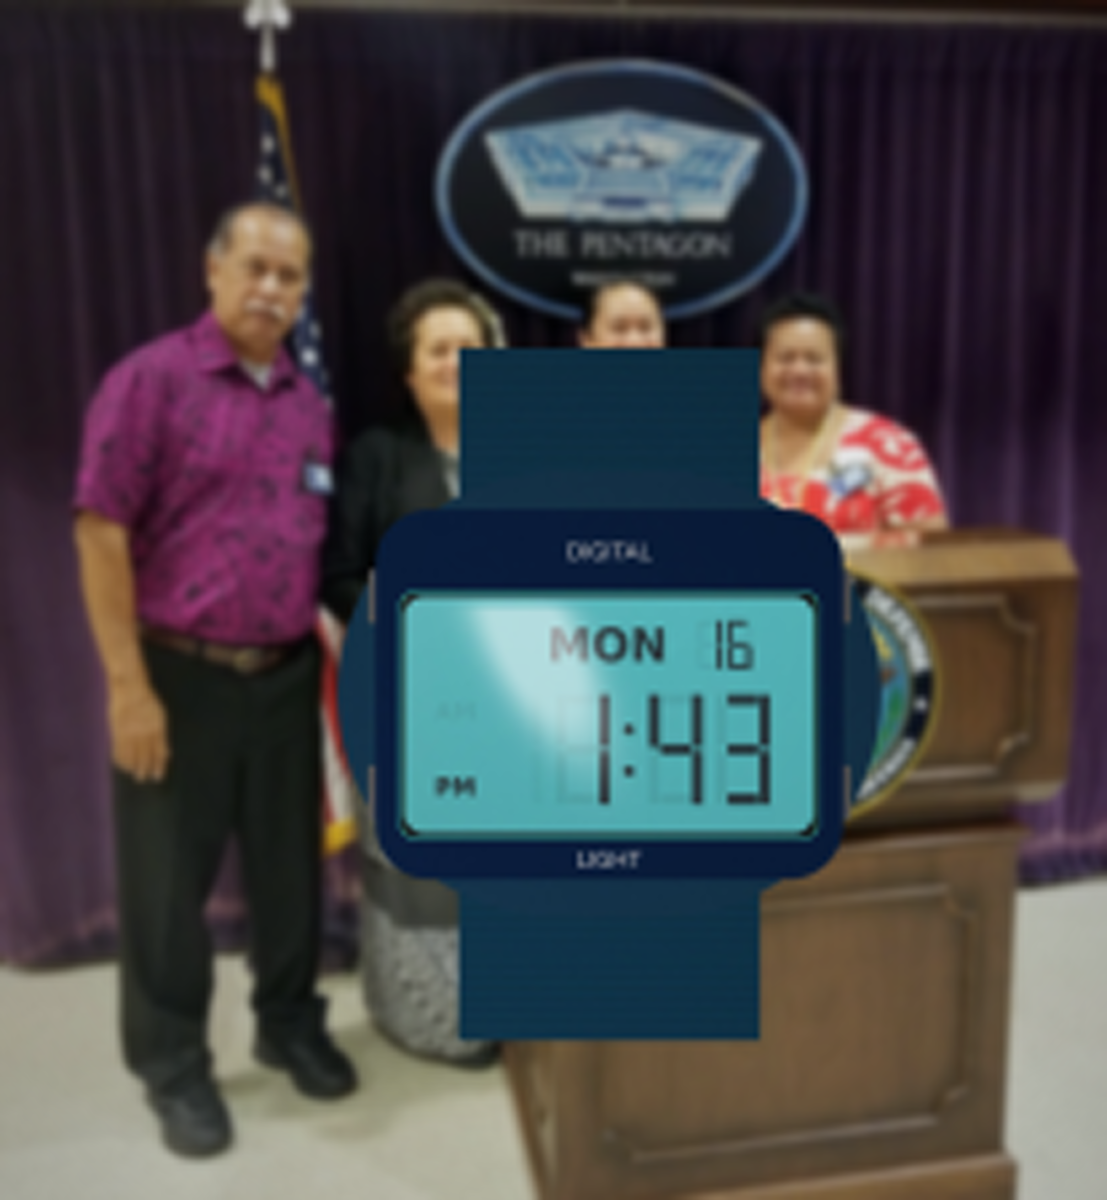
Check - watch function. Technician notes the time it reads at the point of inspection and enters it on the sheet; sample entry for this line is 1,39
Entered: 1,43
